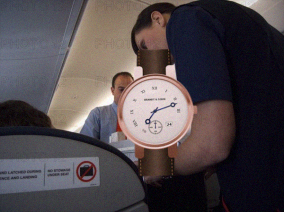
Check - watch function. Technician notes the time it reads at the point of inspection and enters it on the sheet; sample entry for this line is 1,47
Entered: 7,12
